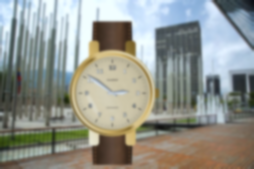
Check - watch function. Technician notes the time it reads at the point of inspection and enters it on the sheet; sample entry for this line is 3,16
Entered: 2,51
